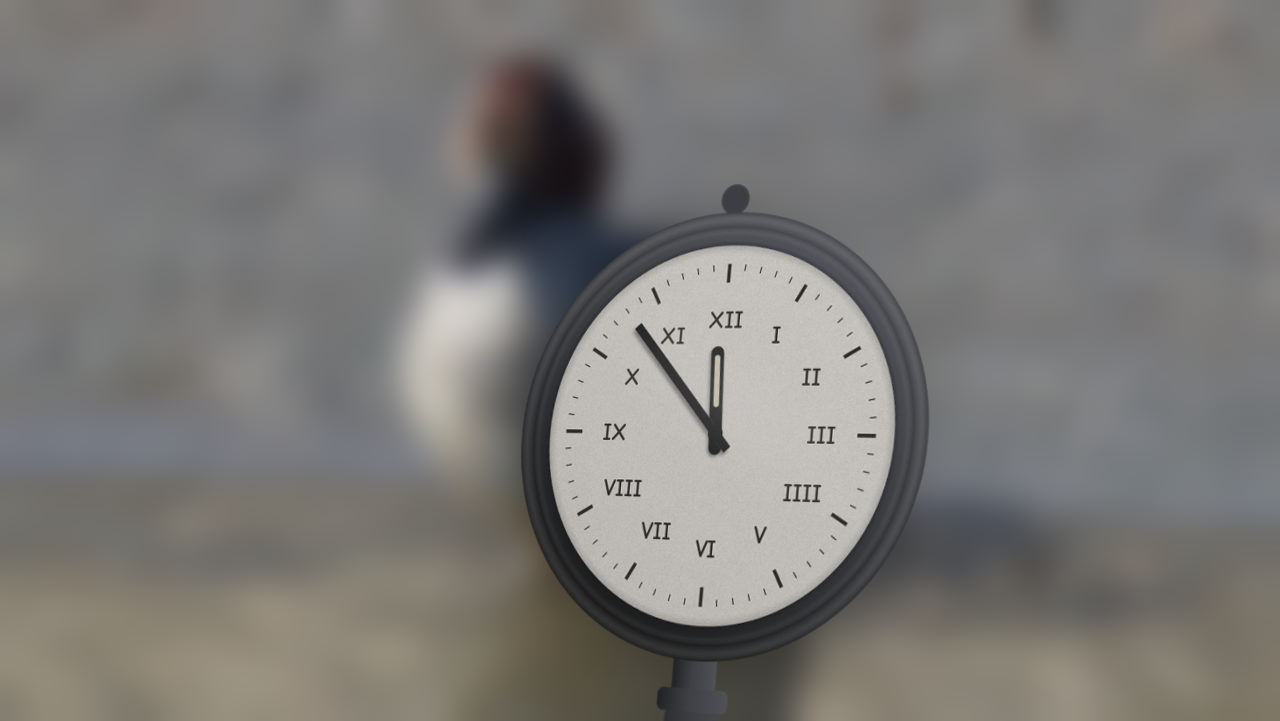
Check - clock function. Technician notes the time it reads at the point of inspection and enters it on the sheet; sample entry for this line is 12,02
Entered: 11,53
